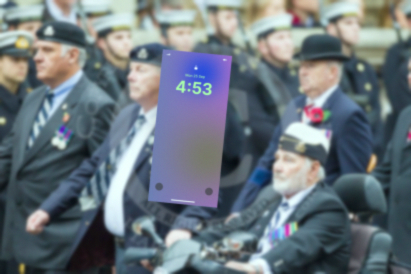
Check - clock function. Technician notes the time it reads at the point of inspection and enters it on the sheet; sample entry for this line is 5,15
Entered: 4,53
